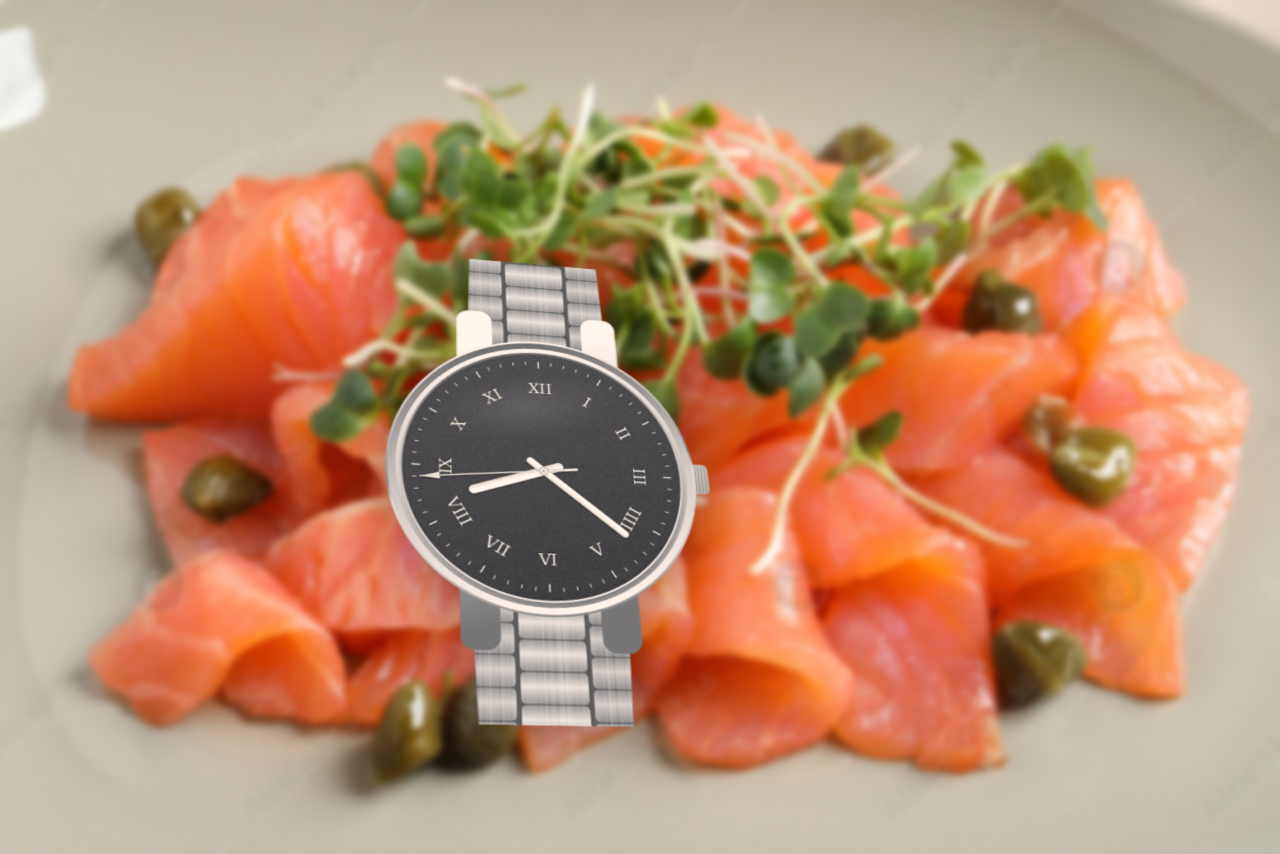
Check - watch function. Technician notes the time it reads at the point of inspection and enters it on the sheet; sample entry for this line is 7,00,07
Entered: 8,21,44
